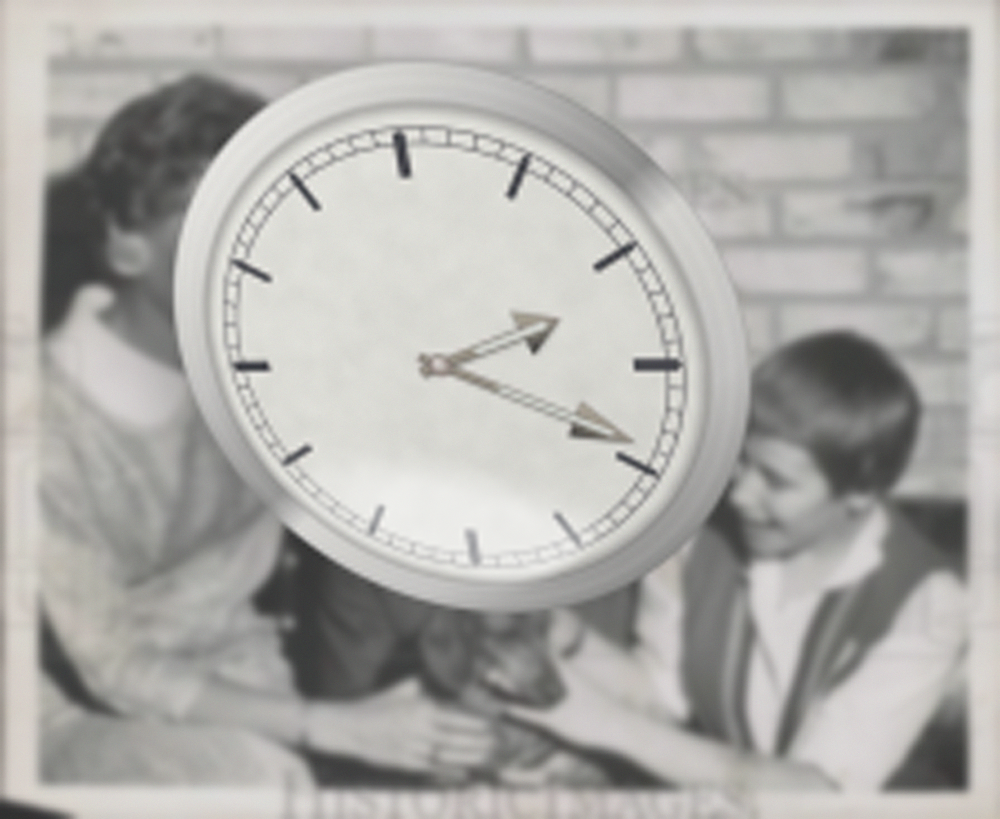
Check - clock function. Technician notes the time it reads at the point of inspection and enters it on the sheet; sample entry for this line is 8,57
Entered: 2,19
